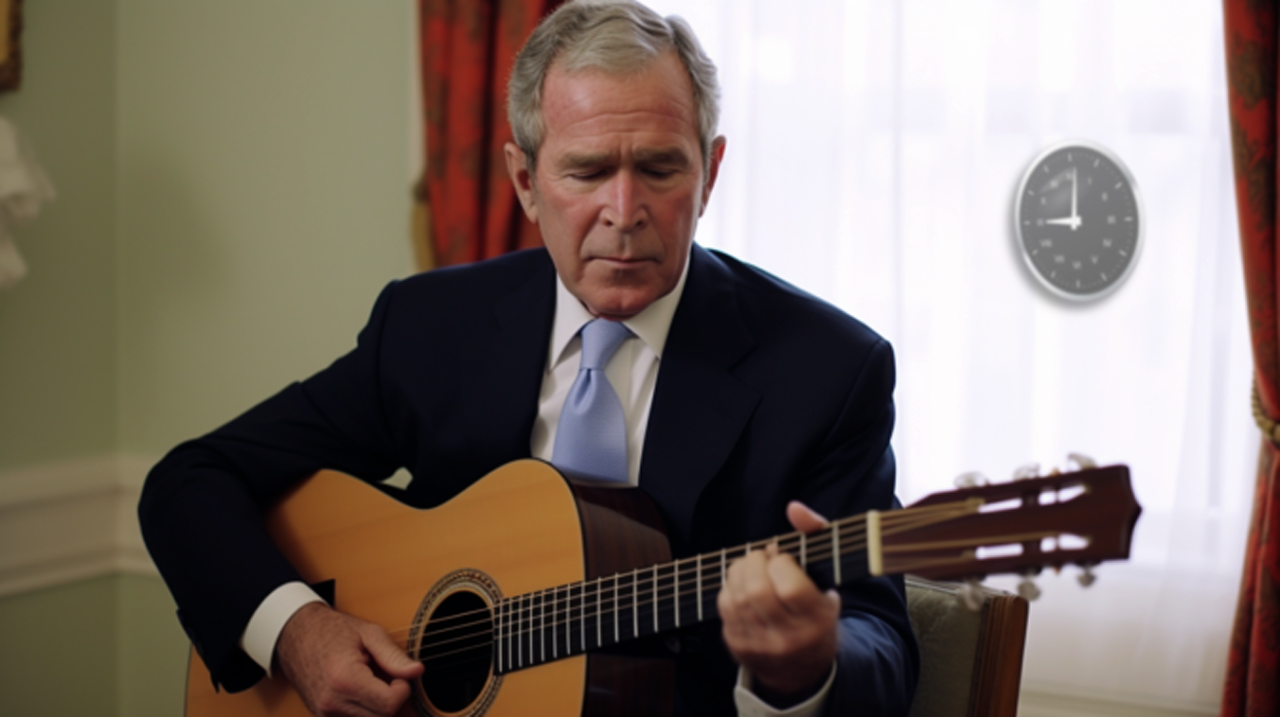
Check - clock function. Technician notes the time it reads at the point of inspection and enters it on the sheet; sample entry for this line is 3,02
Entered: 9,01
